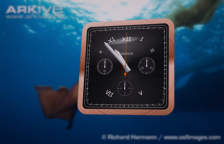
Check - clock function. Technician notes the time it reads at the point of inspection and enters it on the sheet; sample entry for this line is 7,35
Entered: 10,53
